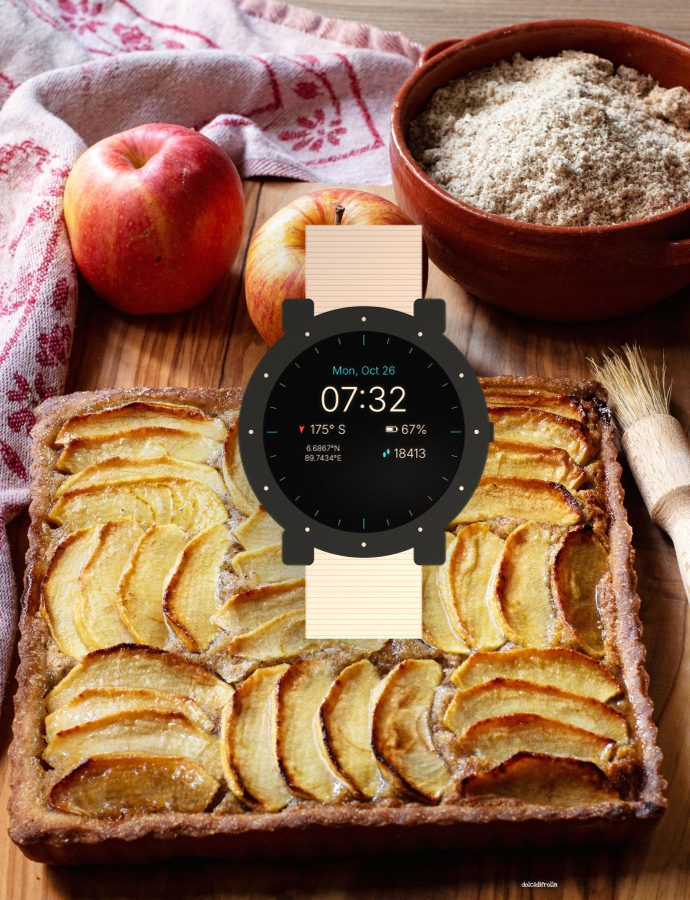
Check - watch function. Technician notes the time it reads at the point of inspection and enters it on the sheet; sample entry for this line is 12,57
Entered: 7,32
